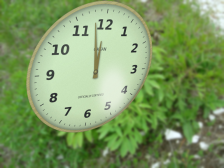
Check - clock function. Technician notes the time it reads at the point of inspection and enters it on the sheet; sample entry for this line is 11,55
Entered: 11,58
